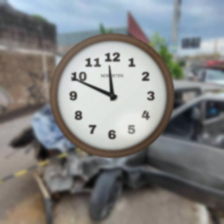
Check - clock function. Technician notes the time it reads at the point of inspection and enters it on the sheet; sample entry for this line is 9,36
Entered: 11,49
